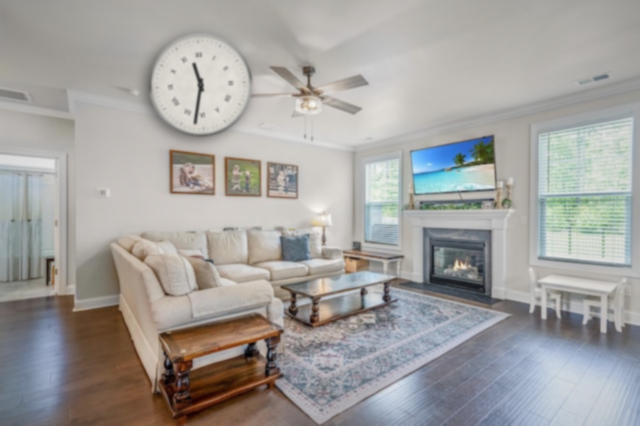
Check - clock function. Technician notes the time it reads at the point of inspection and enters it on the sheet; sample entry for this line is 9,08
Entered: 11,32
